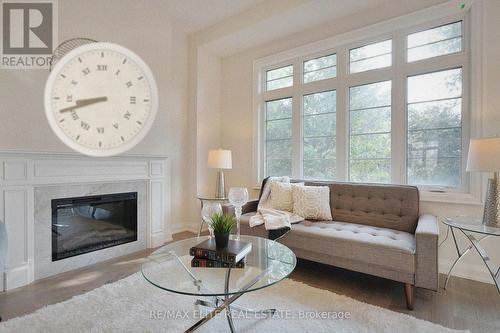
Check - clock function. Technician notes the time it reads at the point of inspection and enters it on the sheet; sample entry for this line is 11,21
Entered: 8,42
